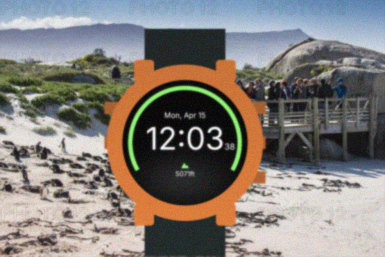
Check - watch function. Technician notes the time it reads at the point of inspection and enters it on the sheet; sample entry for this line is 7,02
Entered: 12,03
